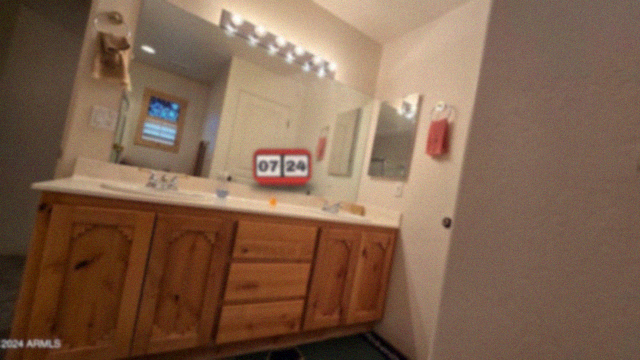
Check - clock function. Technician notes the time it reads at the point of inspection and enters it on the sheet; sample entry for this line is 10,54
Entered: 7,24
